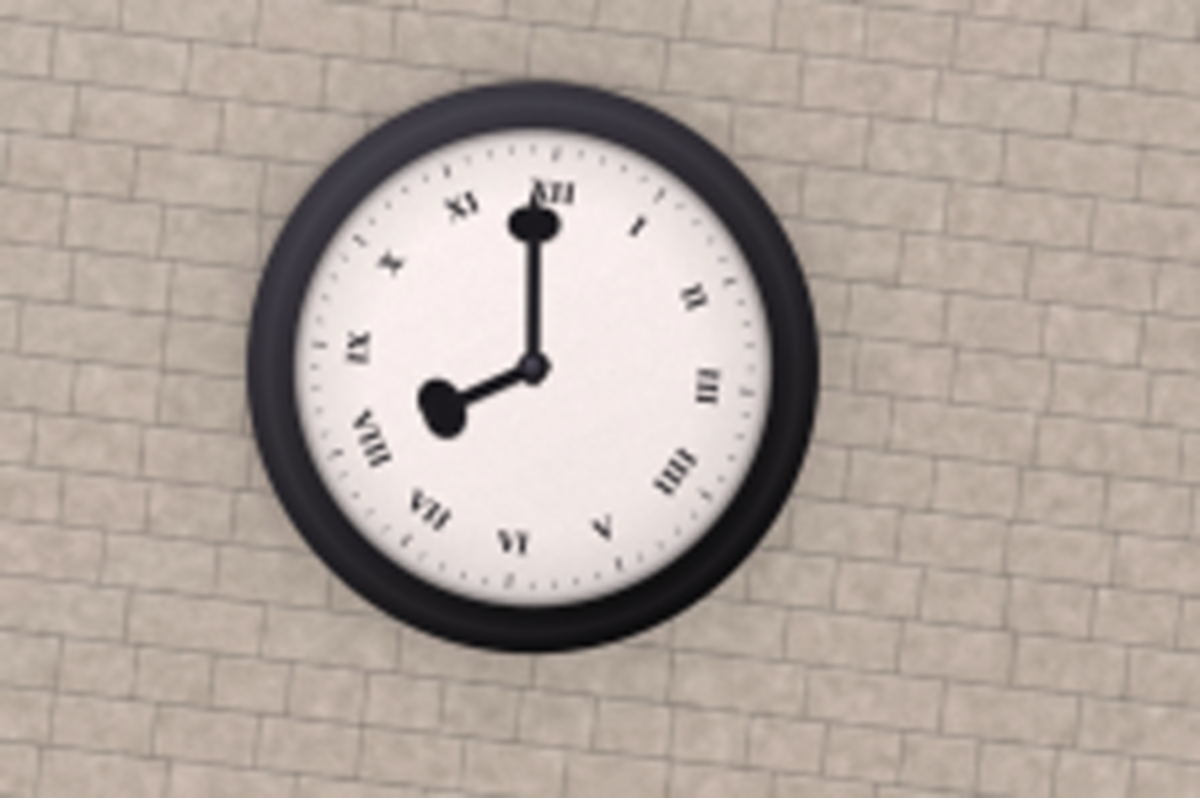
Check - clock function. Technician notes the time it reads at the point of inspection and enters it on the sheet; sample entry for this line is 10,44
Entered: 7,59
